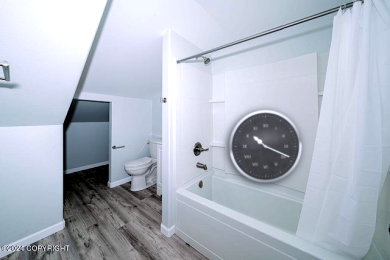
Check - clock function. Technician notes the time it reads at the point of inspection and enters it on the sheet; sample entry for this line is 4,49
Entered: 10,19
